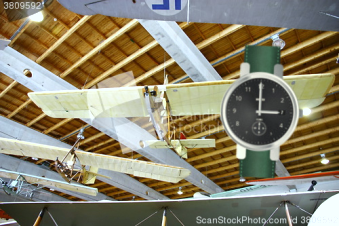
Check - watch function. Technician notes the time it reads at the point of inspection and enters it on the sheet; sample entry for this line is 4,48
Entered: 3,00
